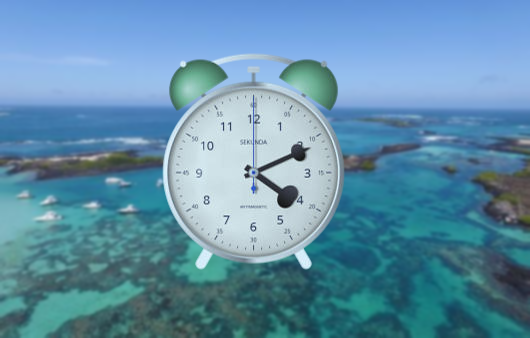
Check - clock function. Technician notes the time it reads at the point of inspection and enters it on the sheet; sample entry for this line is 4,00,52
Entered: 4,11,00
